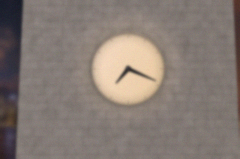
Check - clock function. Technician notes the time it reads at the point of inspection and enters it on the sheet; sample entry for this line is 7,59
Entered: 7,19
